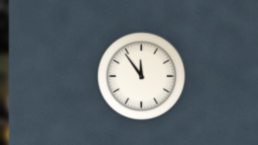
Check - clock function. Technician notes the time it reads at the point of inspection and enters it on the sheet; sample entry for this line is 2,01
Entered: 11,54
